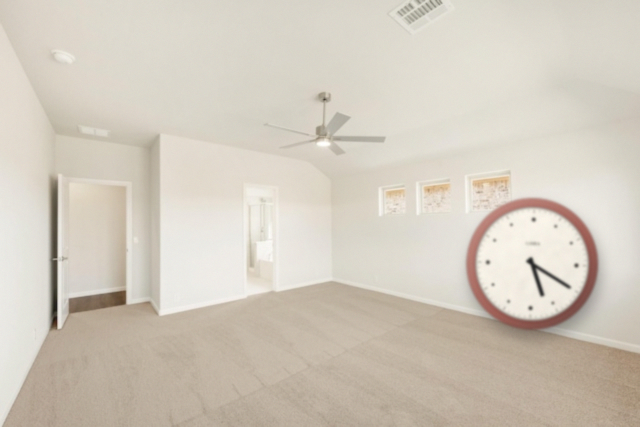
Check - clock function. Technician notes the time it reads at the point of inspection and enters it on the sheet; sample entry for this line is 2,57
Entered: 5,20
